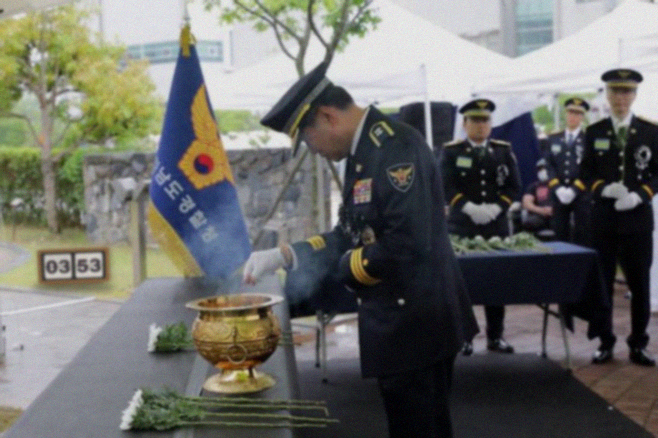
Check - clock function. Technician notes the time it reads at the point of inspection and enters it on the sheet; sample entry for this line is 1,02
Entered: 3,53
